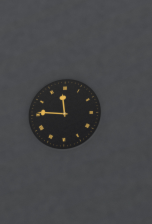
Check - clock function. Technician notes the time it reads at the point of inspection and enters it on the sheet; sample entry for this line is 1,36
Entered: 11,46
